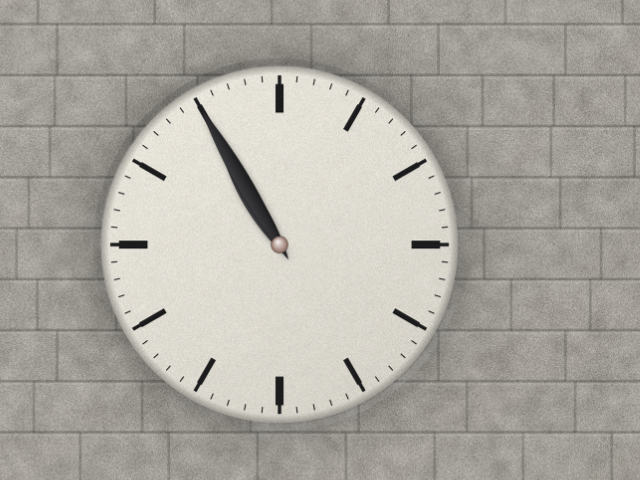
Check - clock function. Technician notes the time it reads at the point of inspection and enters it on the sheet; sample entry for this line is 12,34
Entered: 10,55
